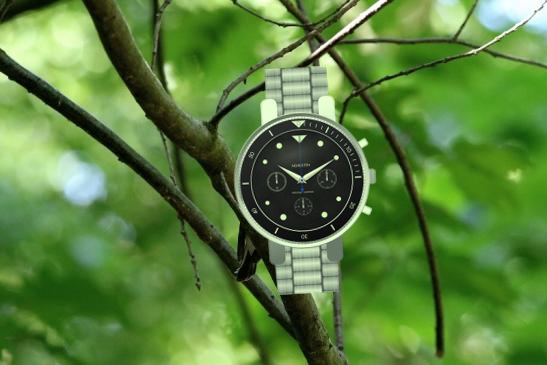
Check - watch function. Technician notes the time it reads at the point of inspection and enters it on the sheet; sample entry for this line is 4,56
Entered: 10,10
